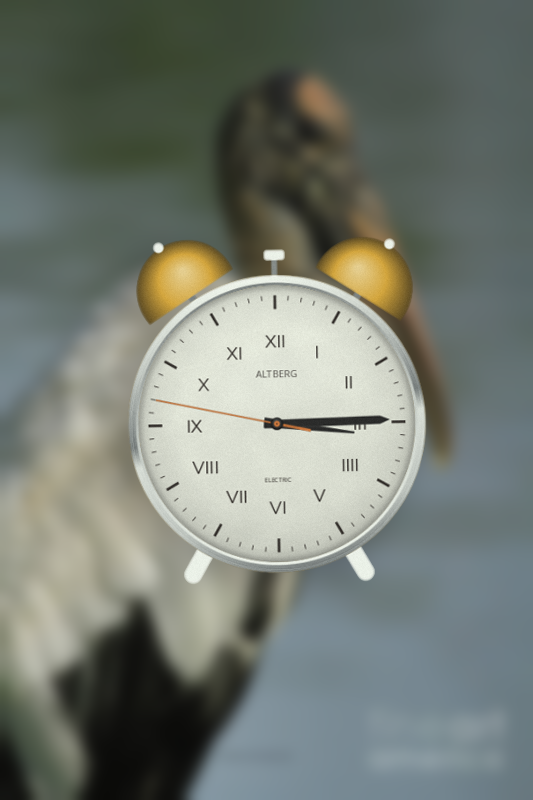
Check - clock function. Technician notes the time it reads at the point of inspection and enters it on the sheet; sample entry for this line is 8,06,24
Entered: 3,14,47
